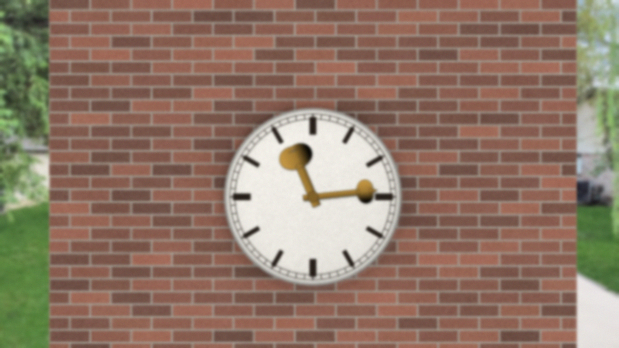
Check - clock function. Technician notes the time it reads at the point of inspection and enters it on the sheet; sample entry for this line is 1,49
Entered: 11,14
